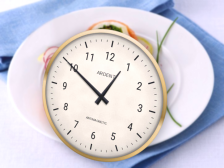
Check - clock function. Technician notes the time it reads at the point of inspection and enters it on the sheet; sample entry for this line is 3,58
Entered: 12,50
